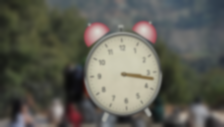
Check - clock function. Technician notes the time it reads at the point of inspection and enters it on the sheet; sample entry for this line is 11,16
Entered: 3,17
